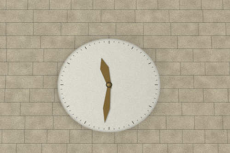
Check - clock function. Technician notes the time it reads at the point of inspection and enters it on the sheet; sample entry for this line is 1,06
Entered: 11,31
